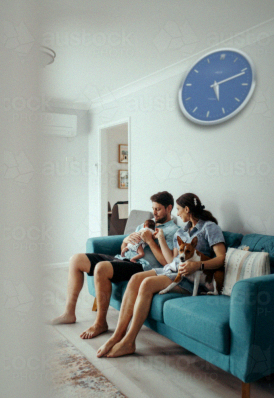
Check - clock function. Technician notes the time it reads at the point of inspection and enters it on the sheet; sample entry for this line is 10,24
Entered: 5,11
